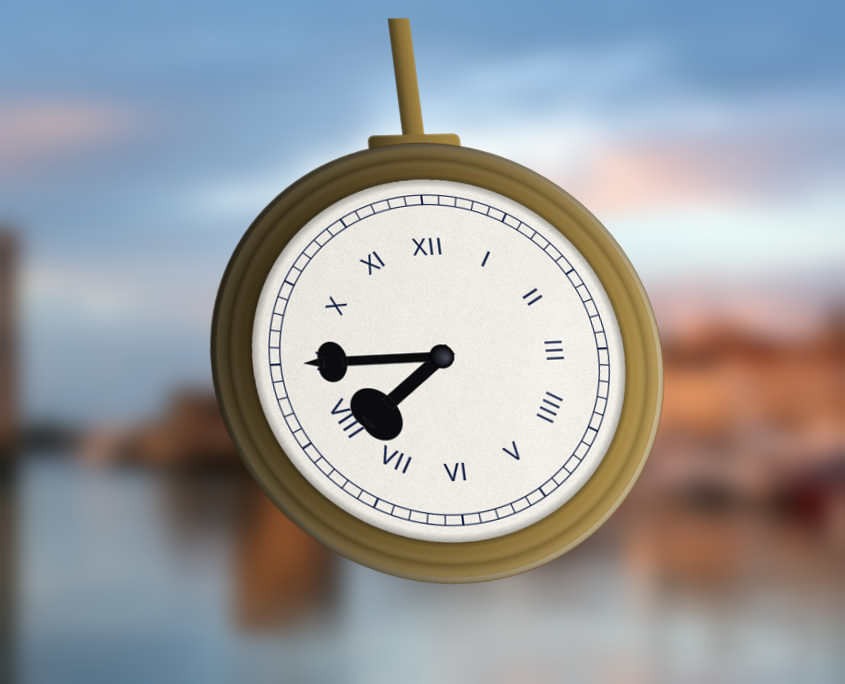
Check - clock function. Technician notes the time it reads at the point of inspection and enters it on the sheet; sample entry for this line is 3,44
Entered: 7,45
